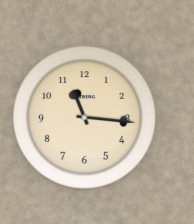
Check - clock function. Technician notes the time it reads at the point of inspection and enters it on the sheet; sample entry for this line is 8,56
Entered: 11,16
